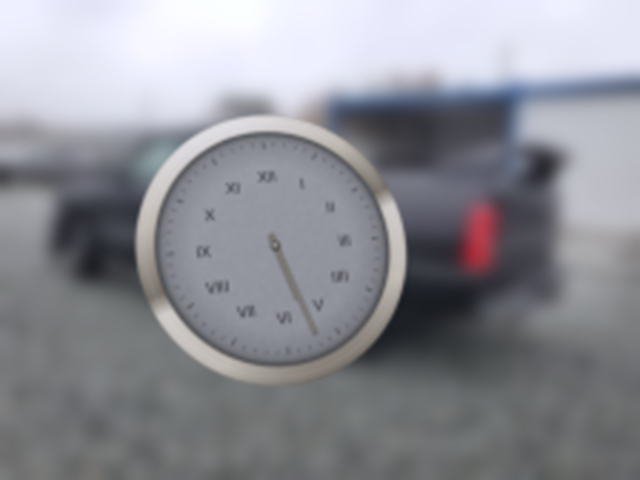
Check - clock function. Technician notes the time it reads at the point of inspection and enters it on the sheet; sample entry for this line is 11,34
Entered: 5,27
